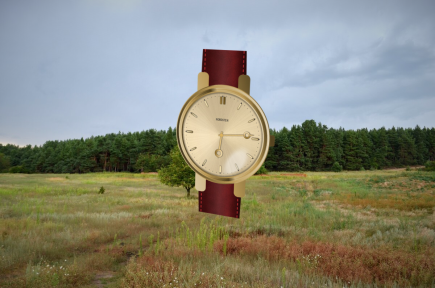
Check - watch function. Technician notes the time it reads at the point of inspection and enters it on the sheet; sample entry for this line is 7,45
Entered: 6,14
